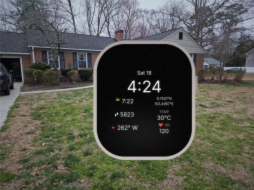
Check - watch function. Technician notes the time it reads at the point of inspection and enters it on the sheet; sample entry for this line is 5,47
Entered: 4,24
